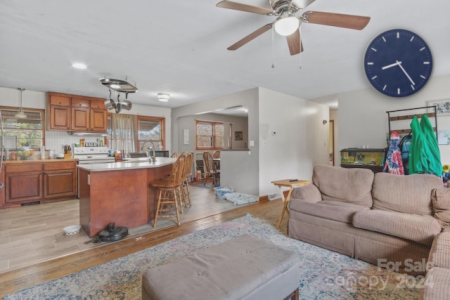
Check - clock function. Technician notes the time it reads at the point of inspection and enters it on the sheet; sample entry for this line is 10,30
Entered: 8,24
